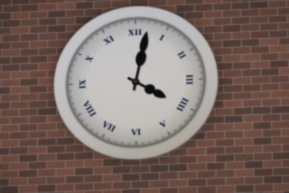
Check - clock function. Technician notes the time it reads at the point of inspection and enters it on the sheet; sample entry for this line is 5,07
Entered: 4,02
